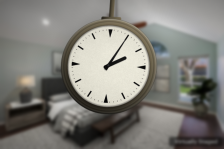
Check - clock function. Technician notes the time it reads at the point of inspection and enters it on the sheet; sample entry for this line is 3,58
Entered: 2,05
